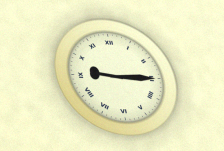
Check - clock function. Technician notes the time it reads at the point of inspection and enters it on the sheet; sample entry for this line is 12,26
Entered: 9,15
